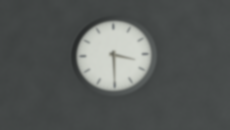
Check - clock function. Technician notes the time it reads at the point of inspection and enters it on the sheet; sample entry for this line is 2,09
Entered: 3,30
